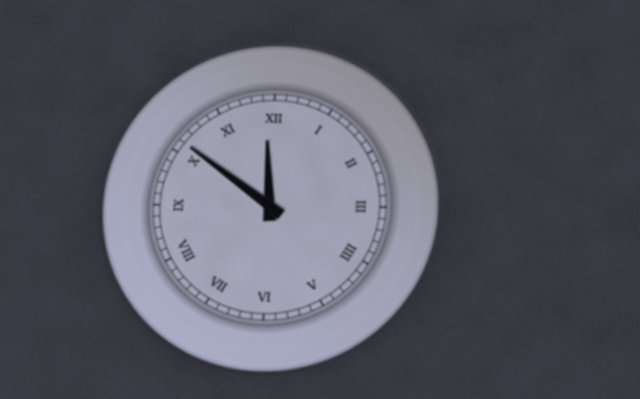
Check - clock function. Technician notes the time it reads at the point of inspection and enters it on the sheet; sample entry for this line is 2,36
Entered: 11,51
